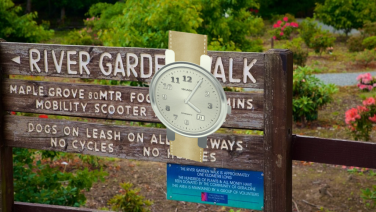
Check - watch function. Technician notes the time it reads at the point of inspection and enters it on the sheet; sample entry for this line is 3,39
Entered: 4,05
